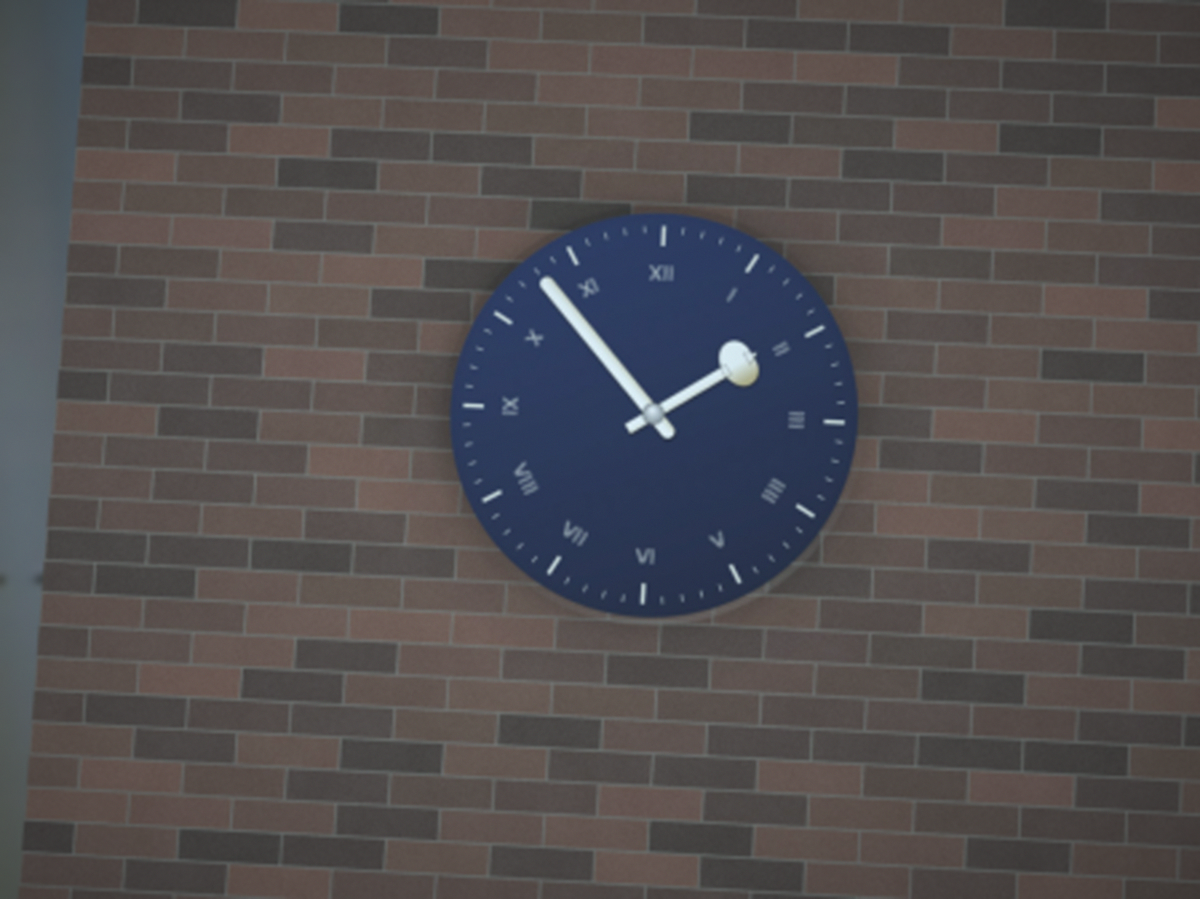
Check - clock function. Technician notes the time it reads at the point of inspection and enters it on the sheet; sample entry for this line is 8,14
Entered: 1,53
